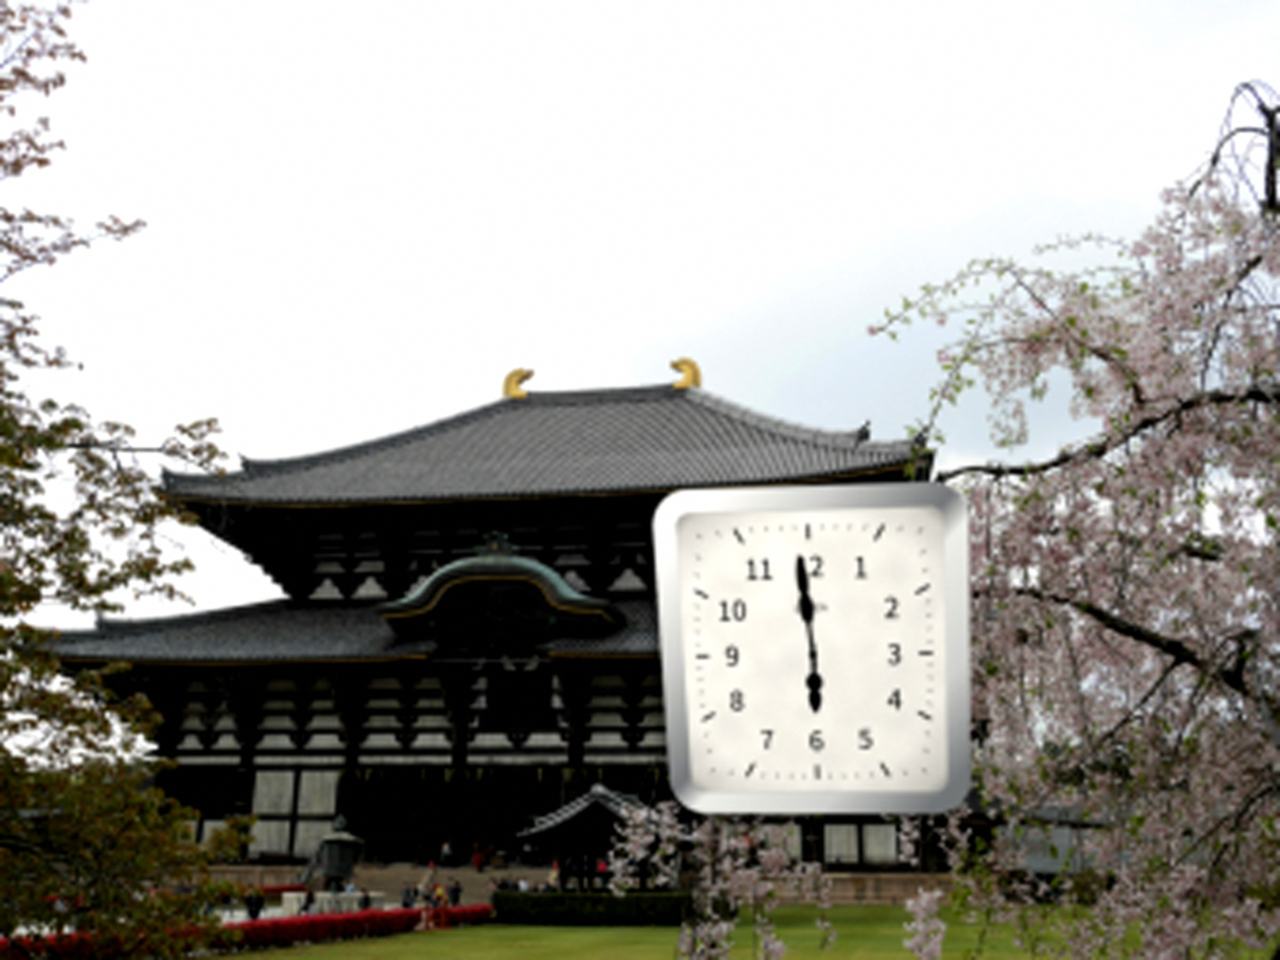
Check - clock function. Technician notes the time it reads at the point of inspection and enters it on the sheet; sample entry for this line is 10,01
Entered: 5,59
